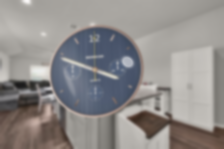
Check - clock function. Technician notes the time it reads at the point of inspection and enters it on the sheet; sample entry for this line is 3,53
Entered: 3,49
